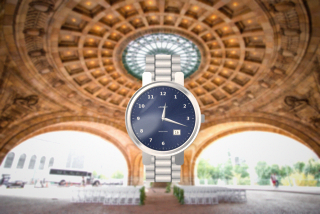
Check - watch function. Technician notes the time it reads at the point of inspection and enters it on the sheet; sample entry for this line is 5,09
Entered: 12,18
